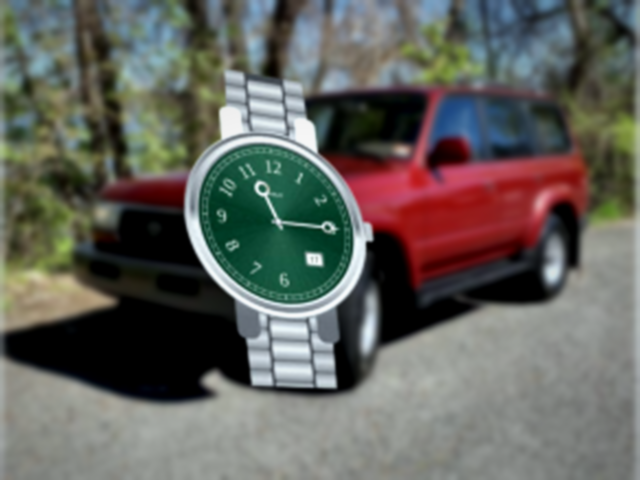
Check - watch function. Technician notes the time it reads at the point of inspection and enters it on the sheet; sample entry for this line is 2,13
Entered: 11,15
